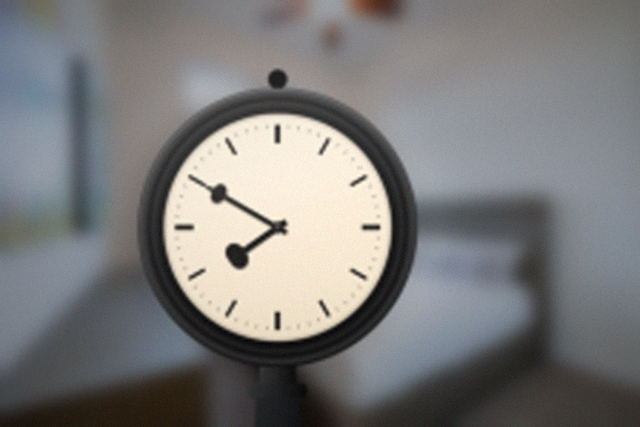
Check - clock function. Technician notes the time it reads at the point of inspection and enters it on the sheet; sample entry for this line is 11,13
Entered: 7,50
